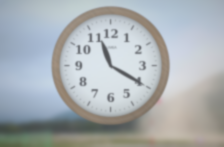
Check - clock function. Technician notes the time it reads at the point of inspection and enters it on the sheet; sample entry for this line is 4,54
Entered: 11,20
